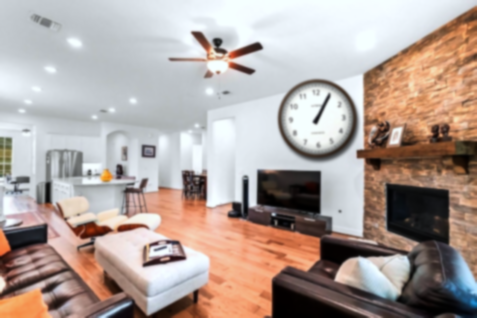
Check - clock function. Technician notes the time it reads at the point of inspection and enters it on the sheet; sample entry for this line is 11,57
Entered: 1,05
